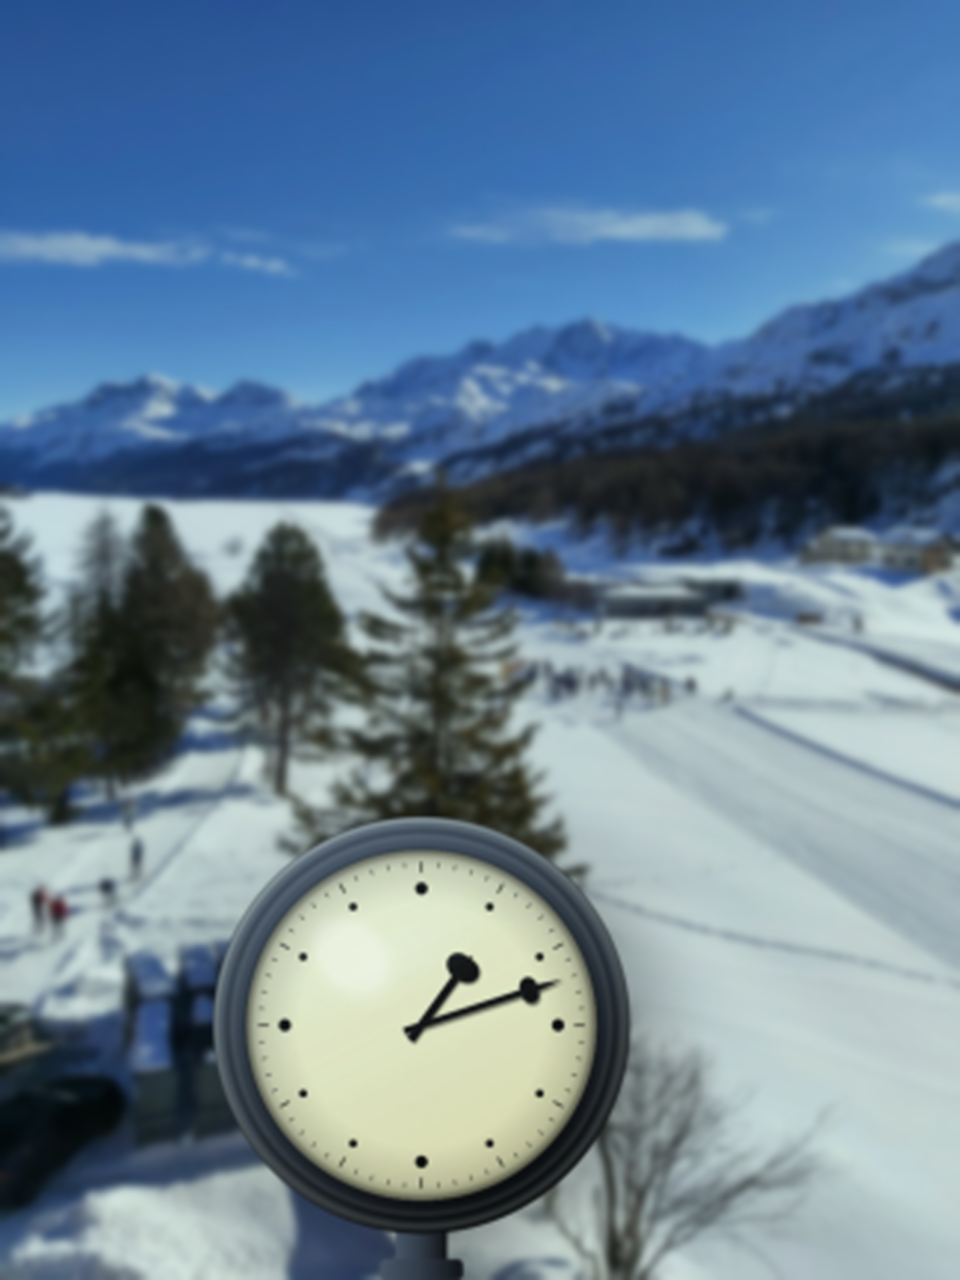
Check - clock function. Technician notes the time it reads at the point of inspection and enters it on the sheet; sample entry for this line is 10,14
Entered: 1,12
